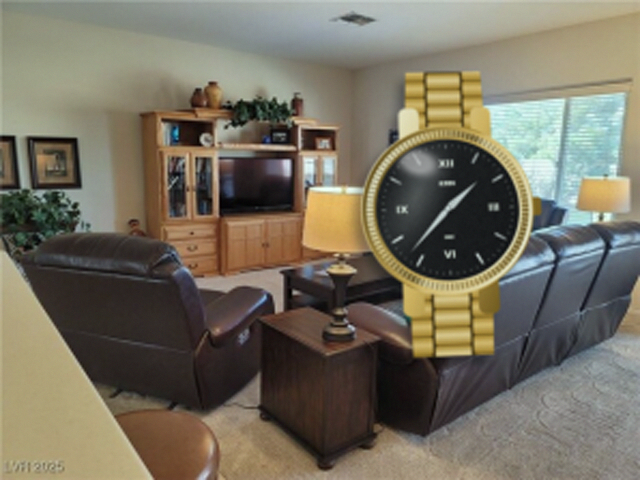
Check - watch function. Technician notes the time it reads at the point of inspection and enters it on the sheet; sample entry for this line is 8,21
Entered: 1,37
